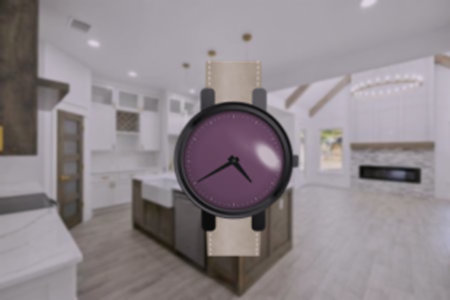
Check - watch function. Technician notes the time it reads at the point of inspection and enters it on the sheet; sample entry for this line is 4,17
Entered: 4,40
